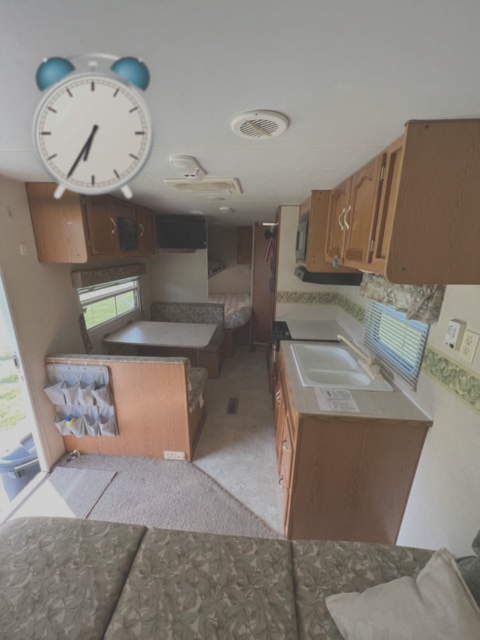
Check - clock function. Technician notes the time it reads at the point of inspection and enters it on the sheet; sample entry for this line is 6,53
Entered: 6,35
